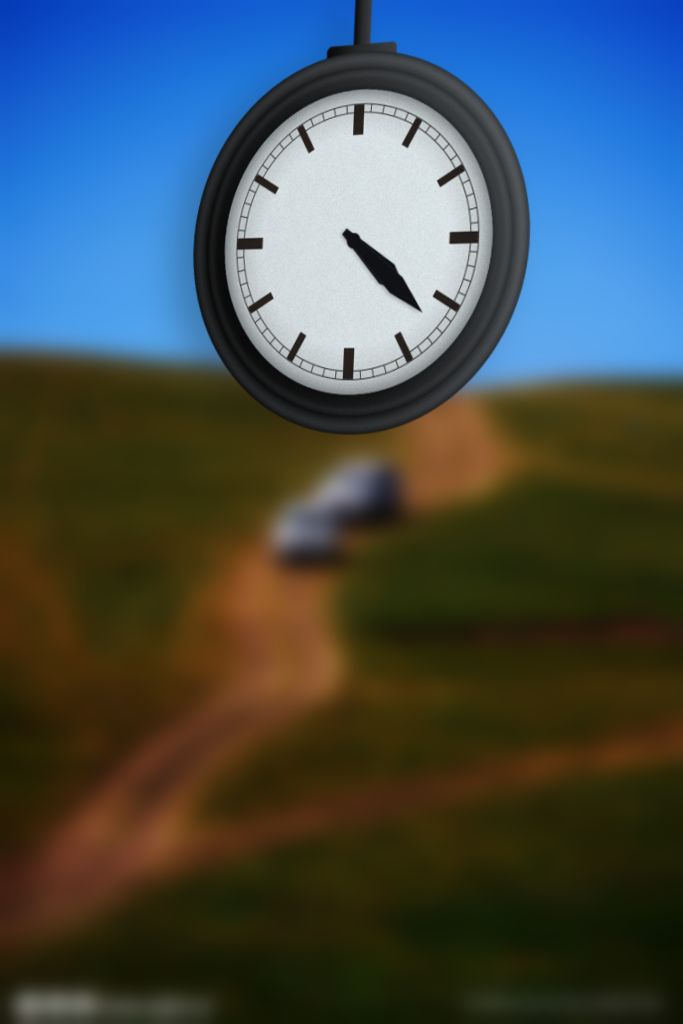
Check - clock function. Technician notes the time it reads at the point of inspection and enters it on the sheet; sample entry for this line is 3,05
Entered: 4,22
